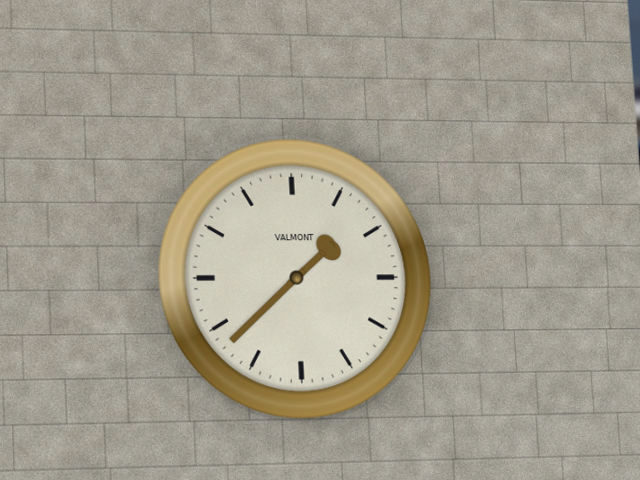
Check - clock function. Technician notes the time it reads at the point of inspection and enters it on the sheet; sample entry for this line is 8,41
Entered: 1,38
